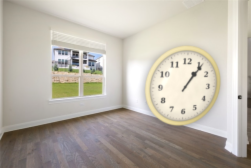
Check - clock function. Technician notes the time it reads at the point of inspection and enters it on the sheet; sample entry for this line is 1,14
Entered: 1,06
